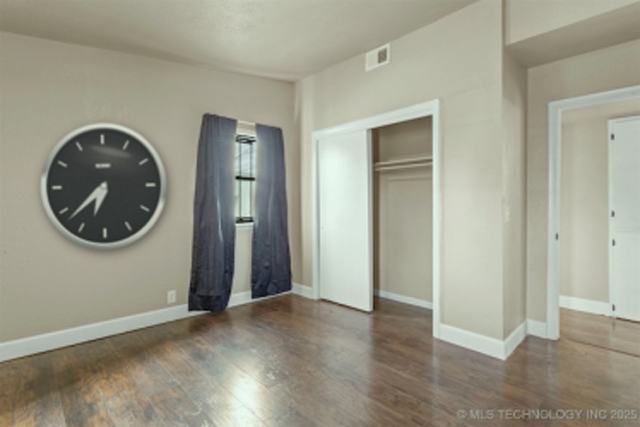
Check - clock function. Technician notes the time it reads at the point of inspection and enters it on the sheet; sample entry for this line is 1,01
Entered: 6,38
